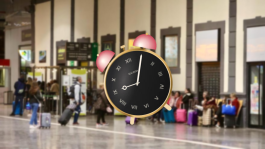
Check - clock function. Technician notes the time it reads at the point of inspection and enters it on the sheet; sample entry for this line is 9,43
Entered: 9,05
